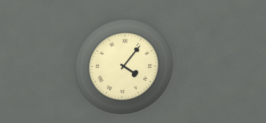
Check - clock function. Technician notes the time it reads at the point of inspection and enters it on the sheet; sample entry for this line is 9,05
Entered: 4,06
